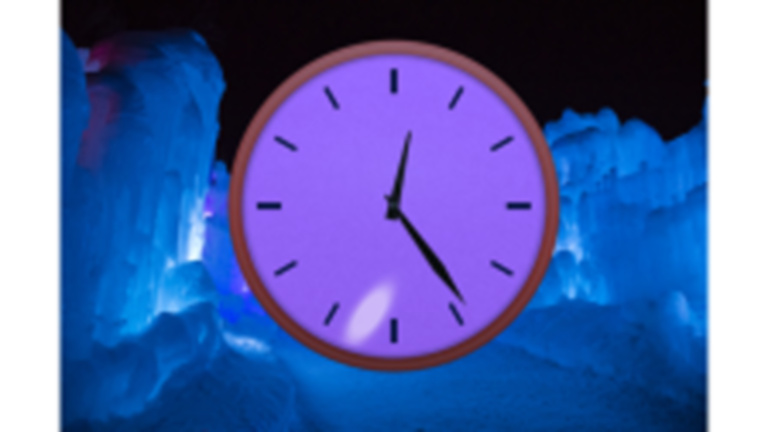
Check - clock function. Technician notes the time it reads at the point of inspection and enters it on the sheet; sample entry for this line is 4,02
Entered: 12,24
